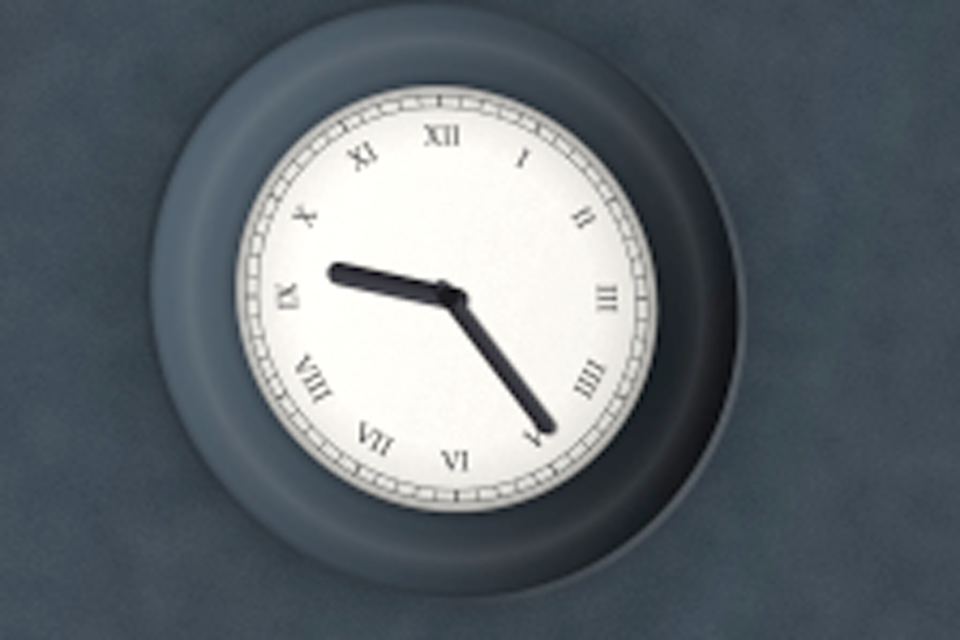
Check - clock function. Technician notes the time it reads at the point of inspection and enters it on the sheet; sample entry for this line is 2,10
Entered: 9,24
